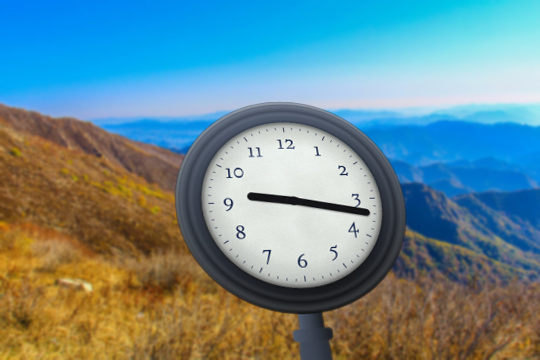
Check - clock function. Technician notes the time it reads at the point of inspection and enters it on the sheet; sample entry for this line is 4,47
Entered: 9,17
